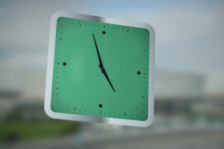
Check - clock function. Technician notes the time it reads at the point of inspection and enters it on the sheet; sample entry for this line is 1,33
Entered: 4,57
